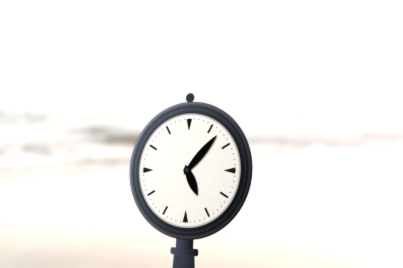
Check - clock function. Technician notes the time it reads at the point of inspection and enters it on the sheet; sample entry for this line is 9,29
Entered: 5,07
